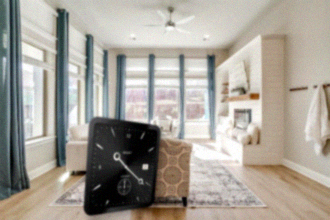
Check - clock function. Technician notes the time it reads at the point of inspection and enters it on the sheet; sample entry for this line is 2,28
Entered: 10,21
